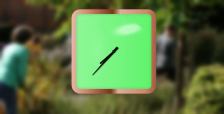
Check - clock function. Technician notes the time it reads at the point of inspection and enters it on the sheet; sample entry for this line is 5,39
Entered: 7,37
